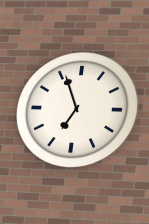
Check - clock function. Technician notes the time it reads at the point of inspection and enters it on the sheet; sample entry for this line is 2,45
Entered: 6,56
